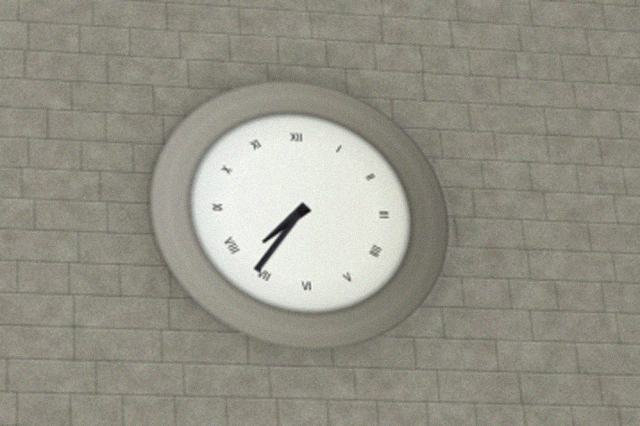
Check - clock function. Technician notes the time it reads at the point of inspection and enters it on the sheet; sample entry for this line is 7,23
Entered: 7,36
